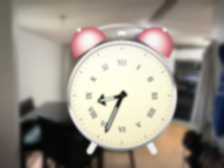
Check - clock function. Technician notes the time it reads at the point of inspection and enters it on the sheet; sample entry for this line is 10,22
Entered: 8,34
